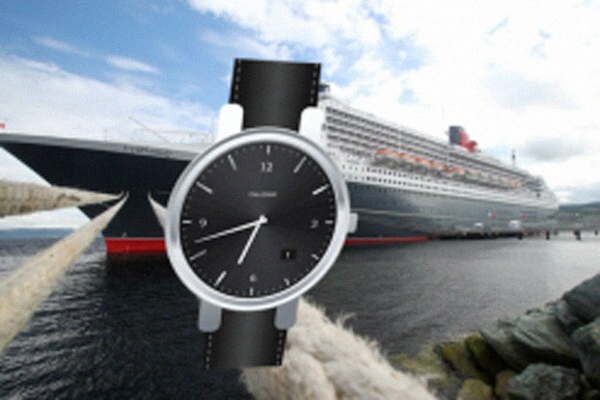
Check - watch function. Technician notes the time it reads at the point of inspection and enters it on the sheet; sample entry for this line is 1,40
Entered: 6,42
